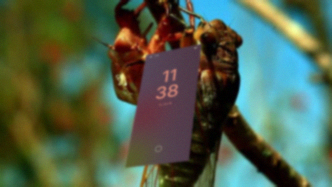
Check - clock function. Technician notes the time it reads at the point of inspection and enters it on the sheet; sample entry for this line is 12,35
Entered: 11,38
